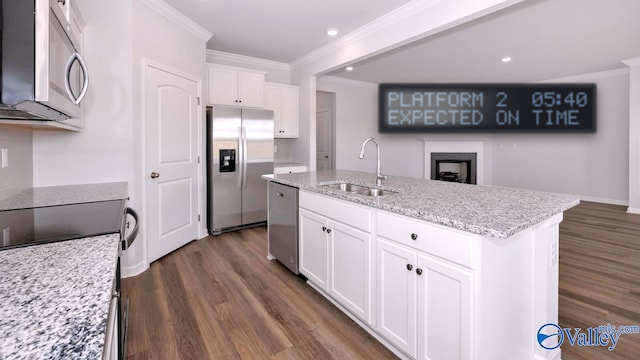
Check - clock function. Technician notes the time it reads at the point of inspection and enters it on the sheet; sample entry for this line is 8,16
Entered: 5,40
